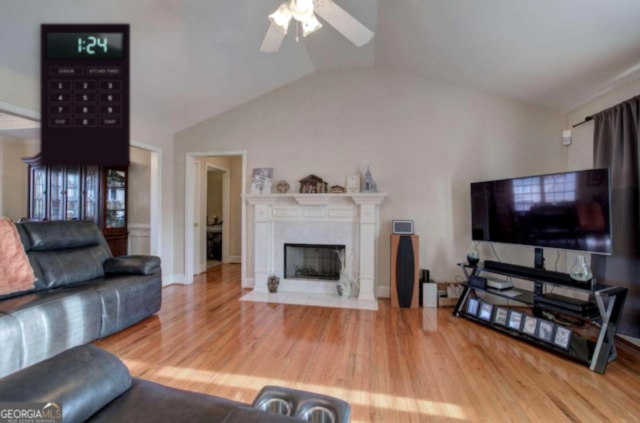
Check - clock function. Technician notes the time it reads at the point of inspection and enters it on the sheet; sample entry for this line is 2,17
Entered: 1,24
